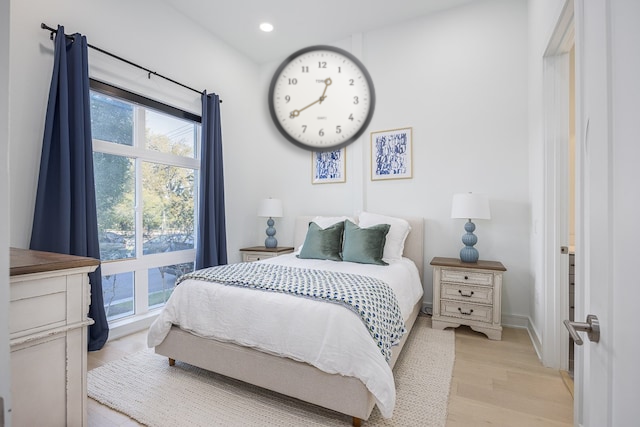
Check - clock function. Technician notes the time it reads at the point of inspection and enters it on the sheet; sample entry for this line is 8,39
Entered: 12,40
